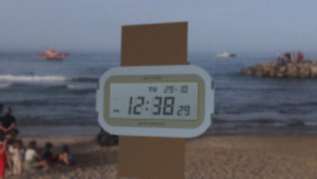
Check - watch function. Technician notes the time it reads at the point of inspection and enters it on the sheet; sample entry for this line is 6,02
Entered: 12,38
